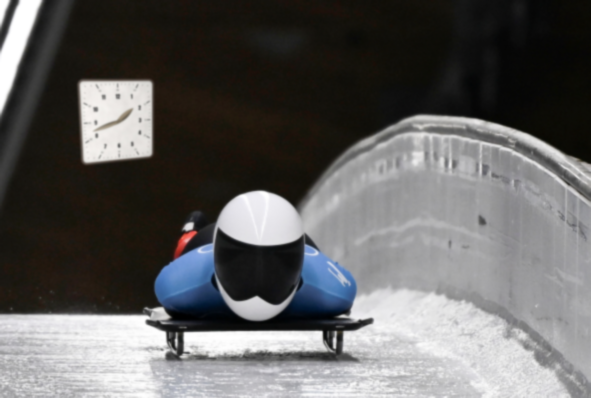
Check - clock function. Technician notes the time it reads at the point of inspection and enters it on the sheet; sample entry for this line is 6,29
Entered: 1,42
